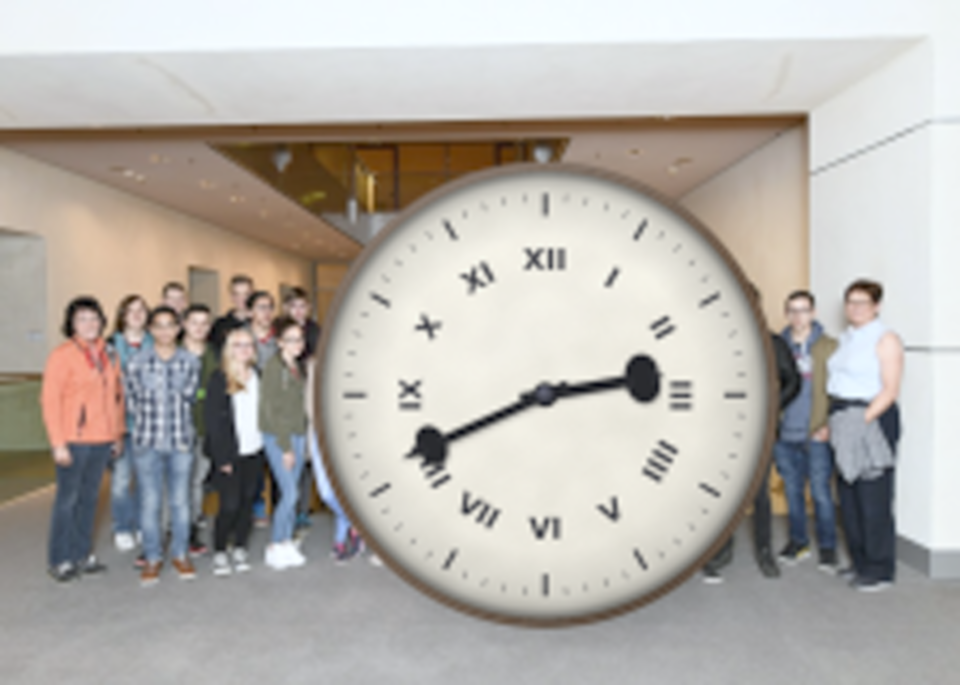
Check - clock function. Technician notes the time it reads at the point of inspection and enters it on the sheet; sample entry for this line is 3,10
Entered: 2,41
